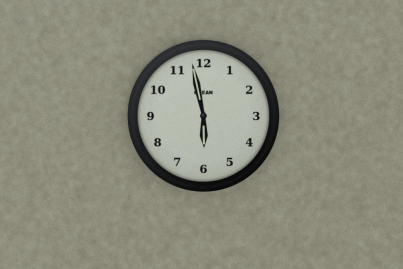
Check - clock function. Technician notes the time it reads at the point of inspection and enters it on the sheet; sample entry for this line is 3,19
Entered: 5,58
